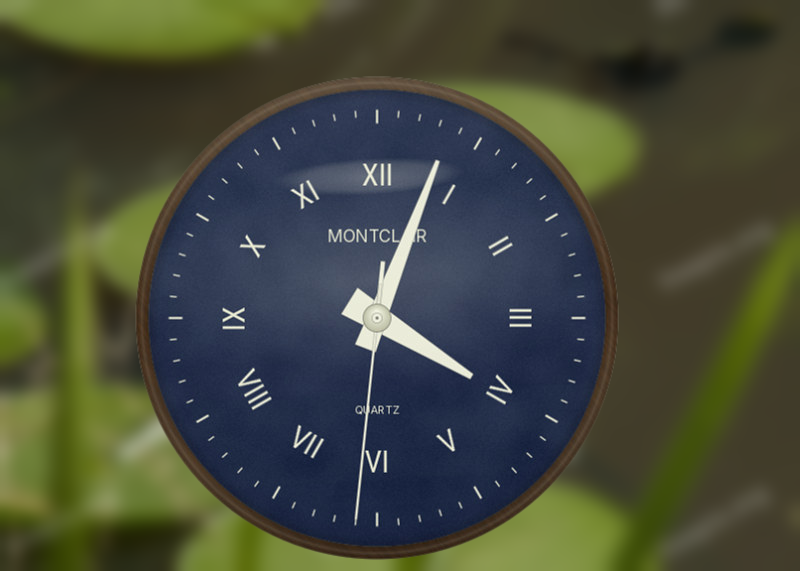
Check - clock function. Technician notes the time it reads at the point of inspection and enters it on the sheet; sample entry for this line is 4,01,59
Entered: 4,03,31
